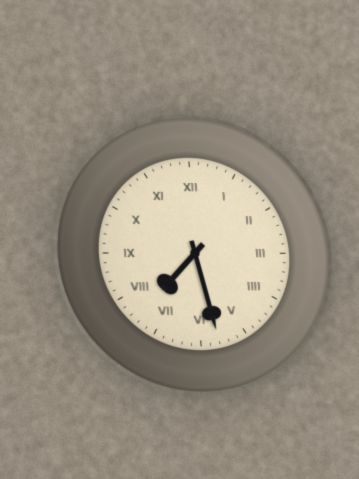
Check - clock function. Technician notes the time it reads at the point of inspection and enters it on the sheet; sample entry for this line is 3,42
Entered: 7,28
